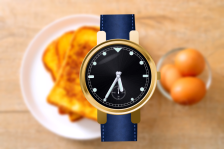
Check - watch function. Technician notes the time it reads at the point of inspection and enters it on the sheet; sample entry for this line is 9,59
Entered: 5,35
